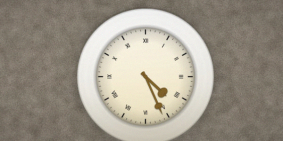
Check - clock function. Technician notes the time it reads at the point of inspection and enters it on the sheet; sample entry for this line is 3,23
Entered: 4,26
